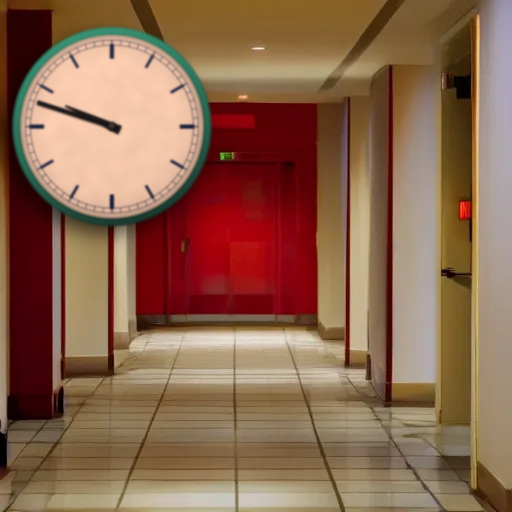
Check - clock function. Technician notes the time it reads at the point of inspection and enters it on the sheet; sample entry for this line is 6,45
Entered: 9,48
